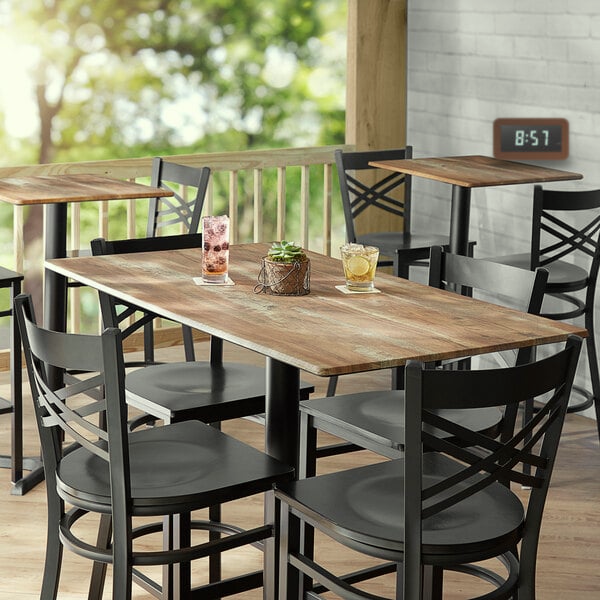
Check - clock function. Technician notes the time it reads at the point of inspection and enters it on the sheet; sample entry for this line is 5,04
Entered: 8,57
